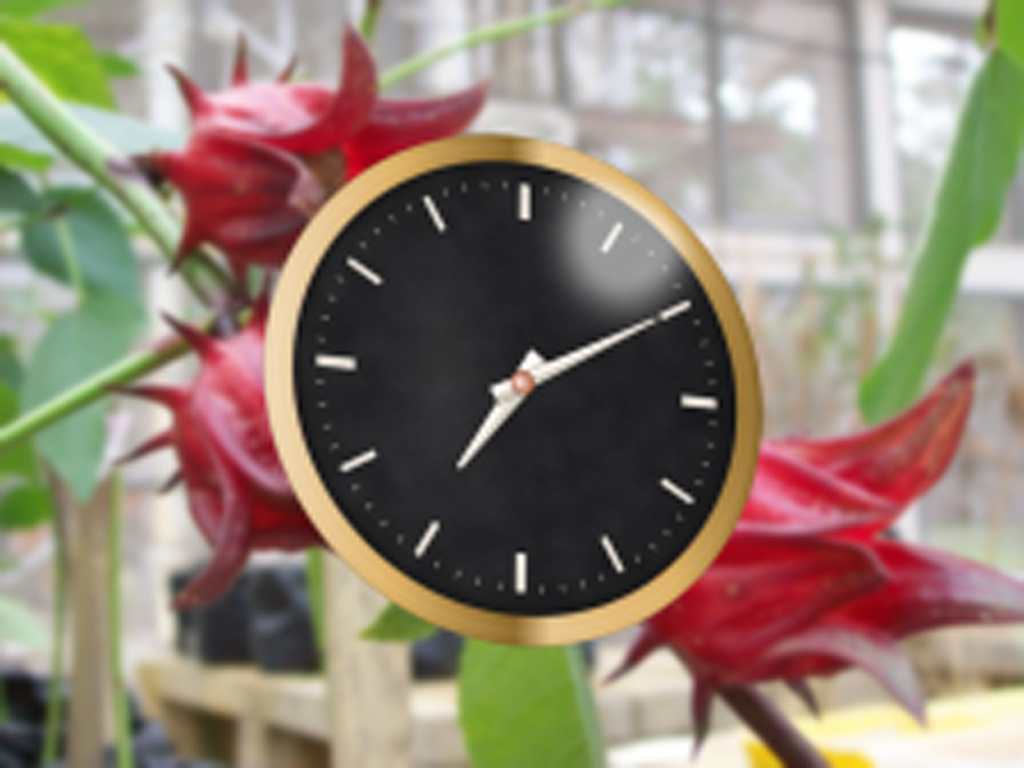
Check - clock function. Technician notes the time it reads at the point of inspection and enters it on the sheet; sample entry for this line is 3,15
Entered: 7,10
